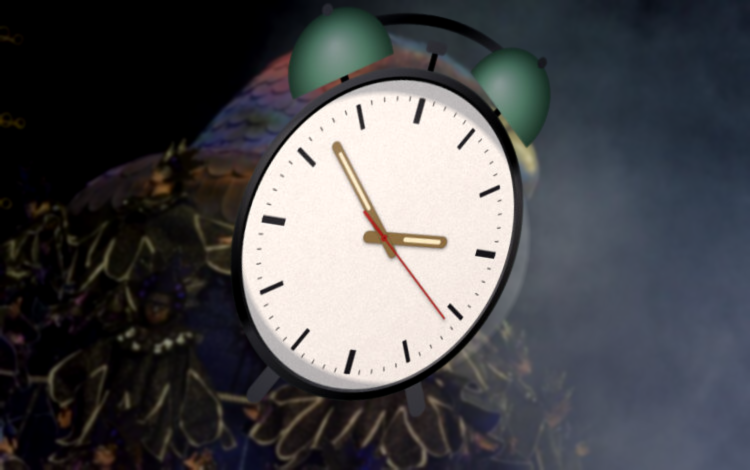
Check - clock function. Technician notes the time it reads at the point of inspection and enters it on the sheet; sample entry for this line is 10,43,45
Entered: 2,52,21
